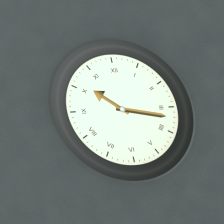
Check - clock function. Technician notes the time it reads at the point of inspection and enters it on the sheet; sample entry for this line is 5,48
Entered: 10,17
